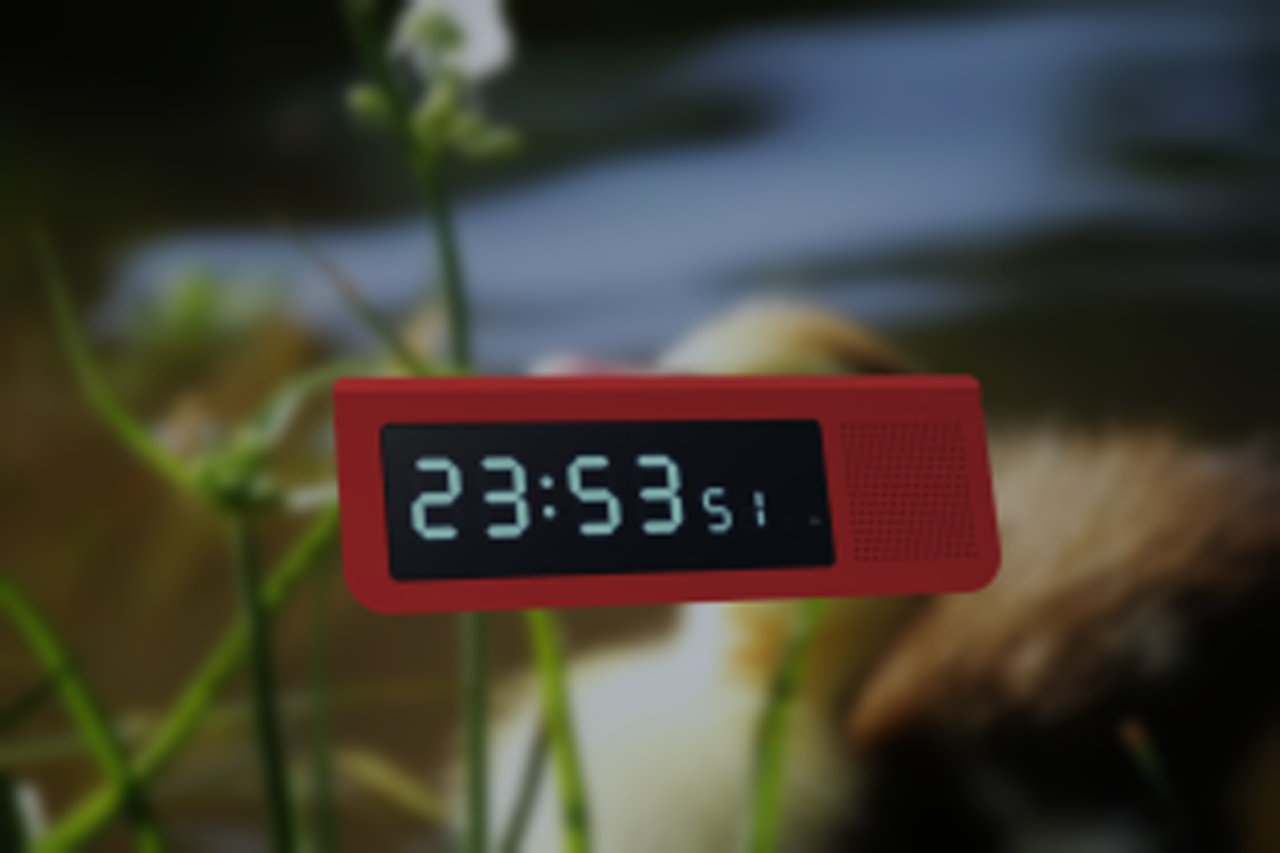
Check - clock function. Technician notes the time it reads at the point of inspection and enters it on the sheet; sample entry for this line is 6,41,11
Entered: 23,53,51
